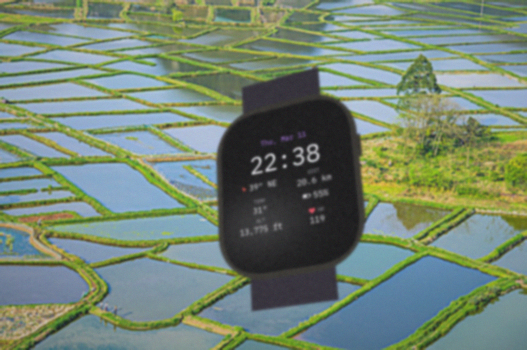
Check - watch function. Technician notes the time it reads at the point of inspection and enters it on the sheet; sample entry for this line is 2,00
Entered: 22,38
